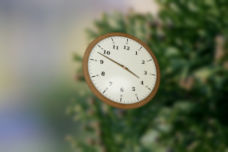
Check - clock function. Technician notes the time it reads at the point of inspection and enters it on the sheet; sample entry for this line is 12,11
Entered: 3,48
